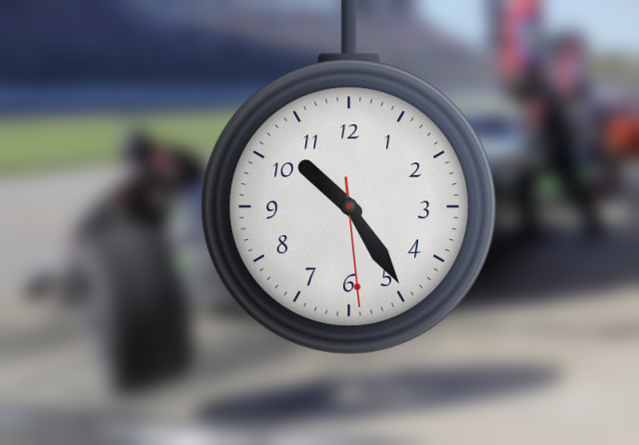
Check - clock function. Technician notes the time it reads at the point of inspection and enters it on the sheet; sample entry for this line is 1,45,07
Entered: 10,24,29
